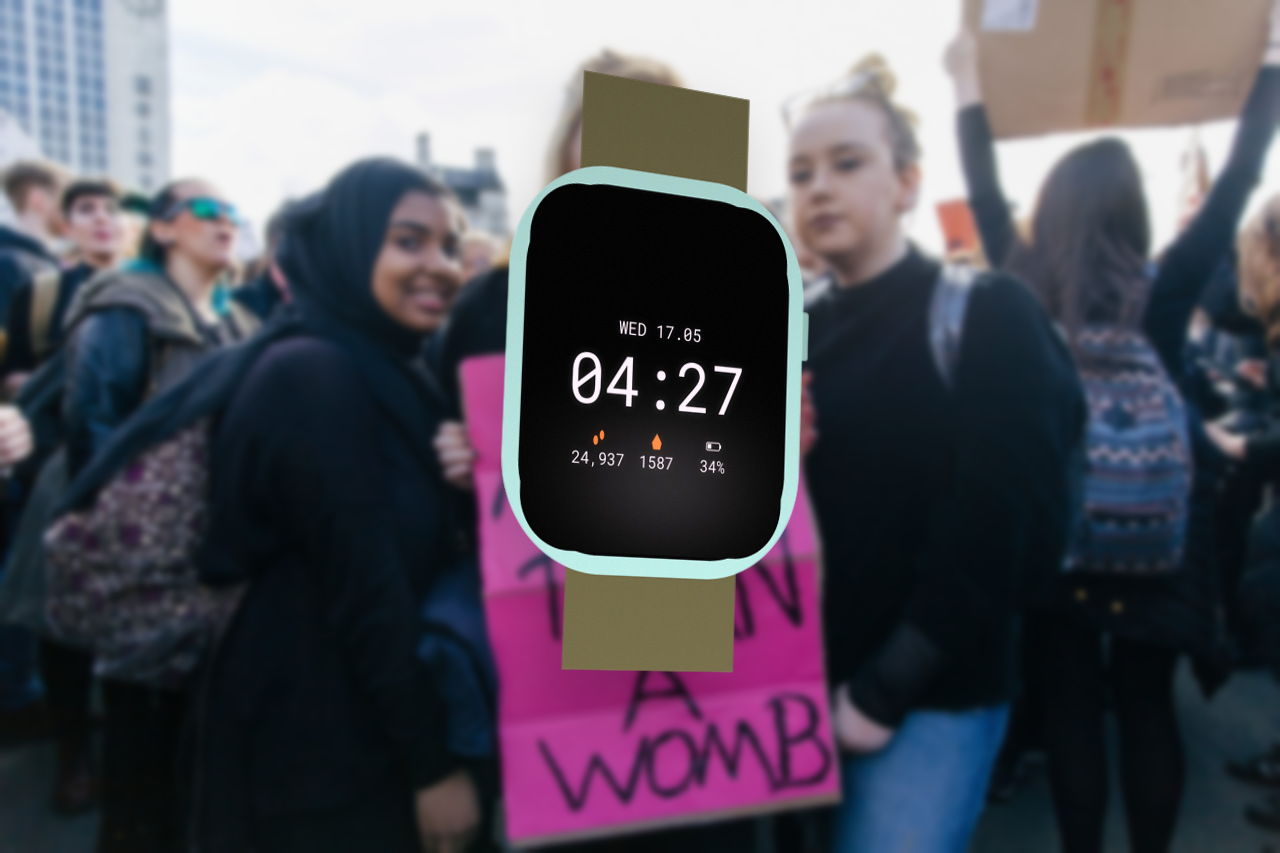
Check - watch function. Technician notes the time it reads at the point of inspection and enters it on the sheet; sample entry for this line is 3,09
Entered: 4,27
